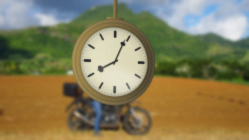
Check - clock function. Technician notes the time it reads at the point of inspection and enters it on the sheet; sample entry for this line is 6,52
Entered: 8,04
